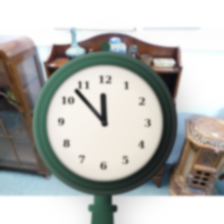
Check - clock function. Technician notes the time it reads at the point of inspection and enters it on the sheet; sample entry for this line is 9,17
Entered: 11,53
